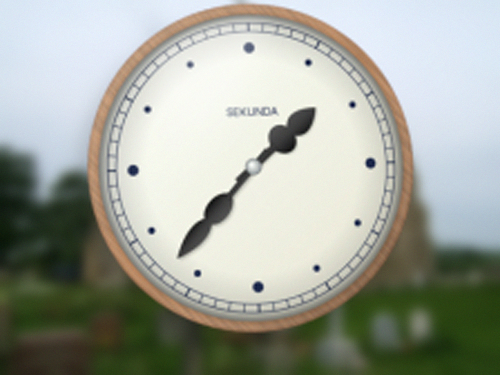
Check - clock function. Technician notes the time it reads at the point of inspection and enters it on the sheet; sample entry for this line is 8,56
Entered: 1,37
